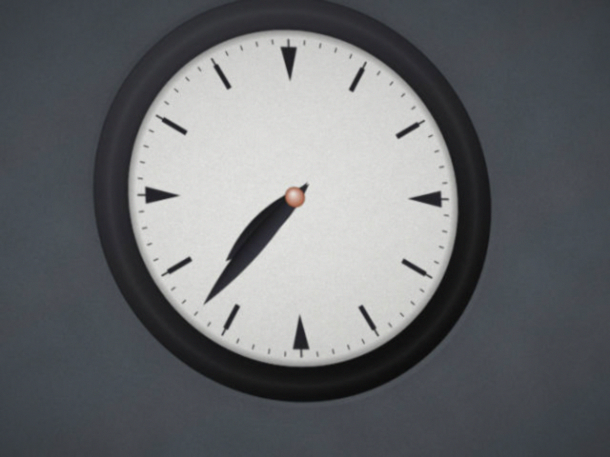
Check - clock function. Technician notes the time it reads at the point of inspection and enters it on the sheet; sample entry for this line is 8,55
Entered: 7,37
